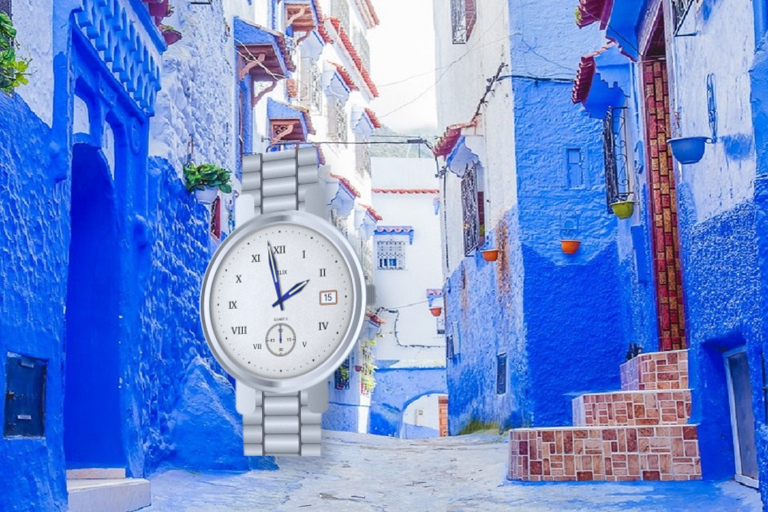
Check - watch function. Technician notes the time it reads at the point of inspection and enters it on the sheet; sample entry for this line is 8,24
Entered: 1,58
